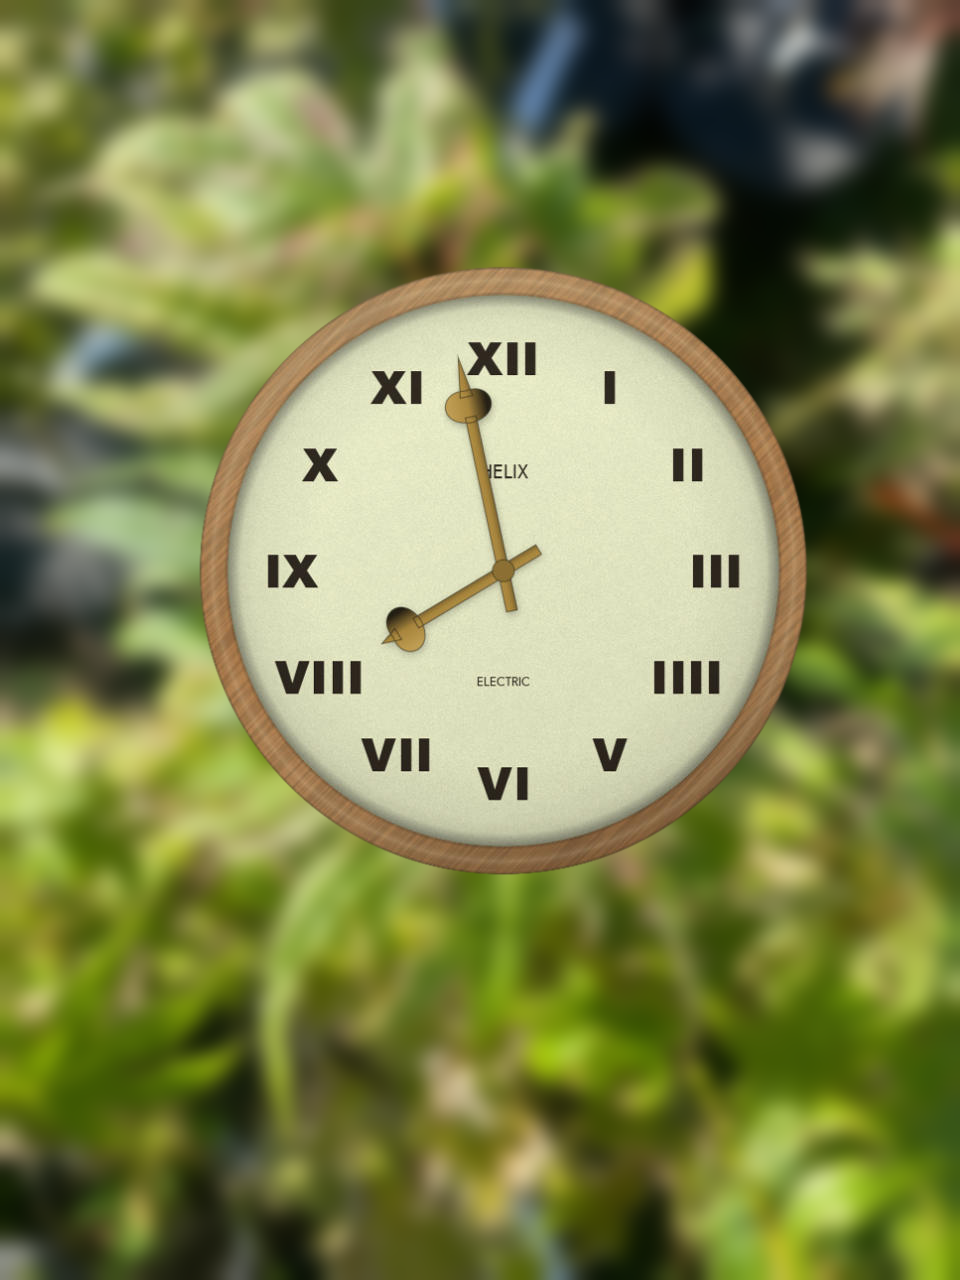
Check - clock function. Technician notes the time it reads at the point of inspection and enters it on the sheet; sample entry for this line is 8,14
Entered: 7,58
